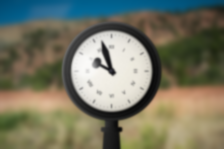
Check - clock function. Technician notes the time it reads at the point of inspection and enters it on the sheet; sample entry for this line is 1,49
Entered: 9,57
